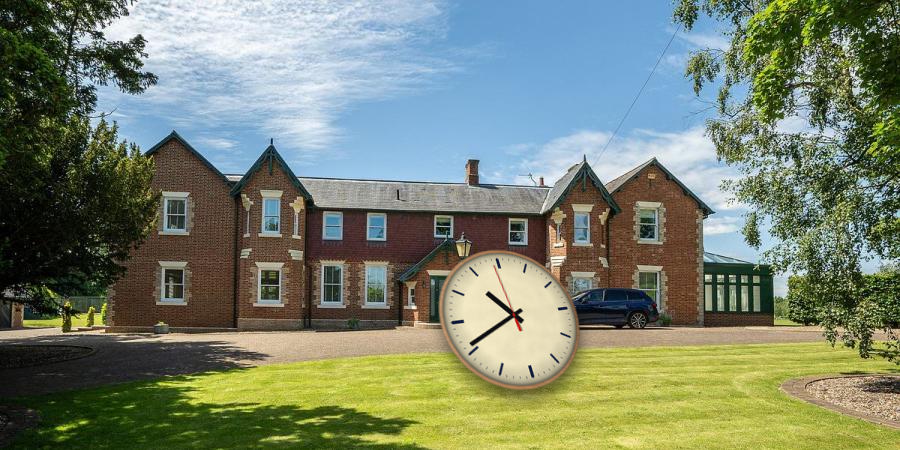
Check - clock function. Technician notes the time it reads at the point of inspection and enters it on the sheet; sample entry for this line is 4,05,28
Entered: 10,40,59
